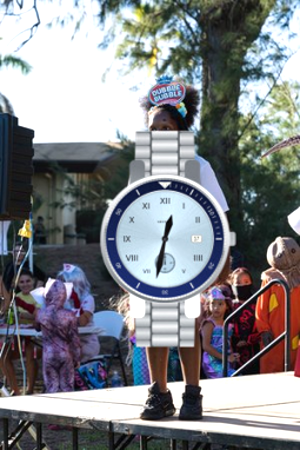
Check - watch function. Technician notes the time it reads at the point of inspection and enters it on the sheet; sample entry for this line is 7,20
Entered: 12,32
